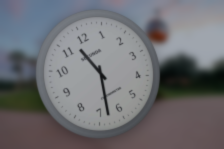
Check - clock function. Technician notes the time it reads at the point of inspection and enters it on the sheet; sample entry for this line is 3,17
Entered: 11,33
